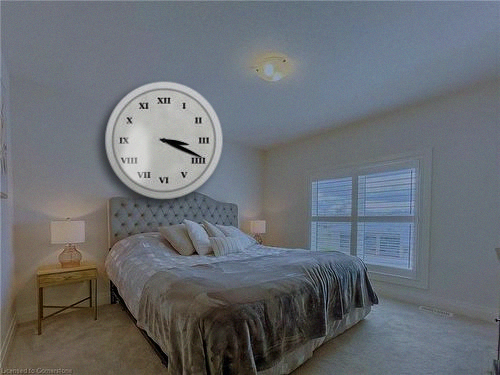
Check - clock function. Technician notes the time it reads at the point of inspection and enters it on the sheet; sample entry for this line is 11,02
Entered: 3,19
